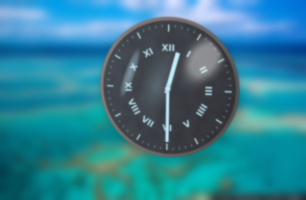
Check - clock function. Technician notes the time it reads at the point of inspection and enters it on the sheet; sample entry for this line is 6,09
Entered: 12,30
